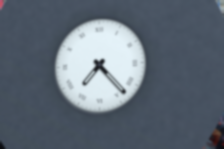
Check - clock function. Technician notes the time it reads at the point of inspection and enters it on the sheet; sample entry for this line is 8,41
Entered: 7,23
